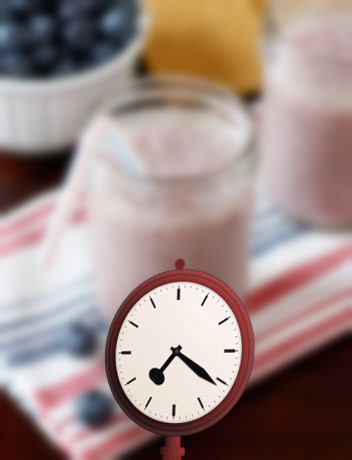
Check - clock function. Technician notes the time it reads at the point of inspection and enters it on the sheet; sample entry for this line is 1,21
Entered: 7,21
